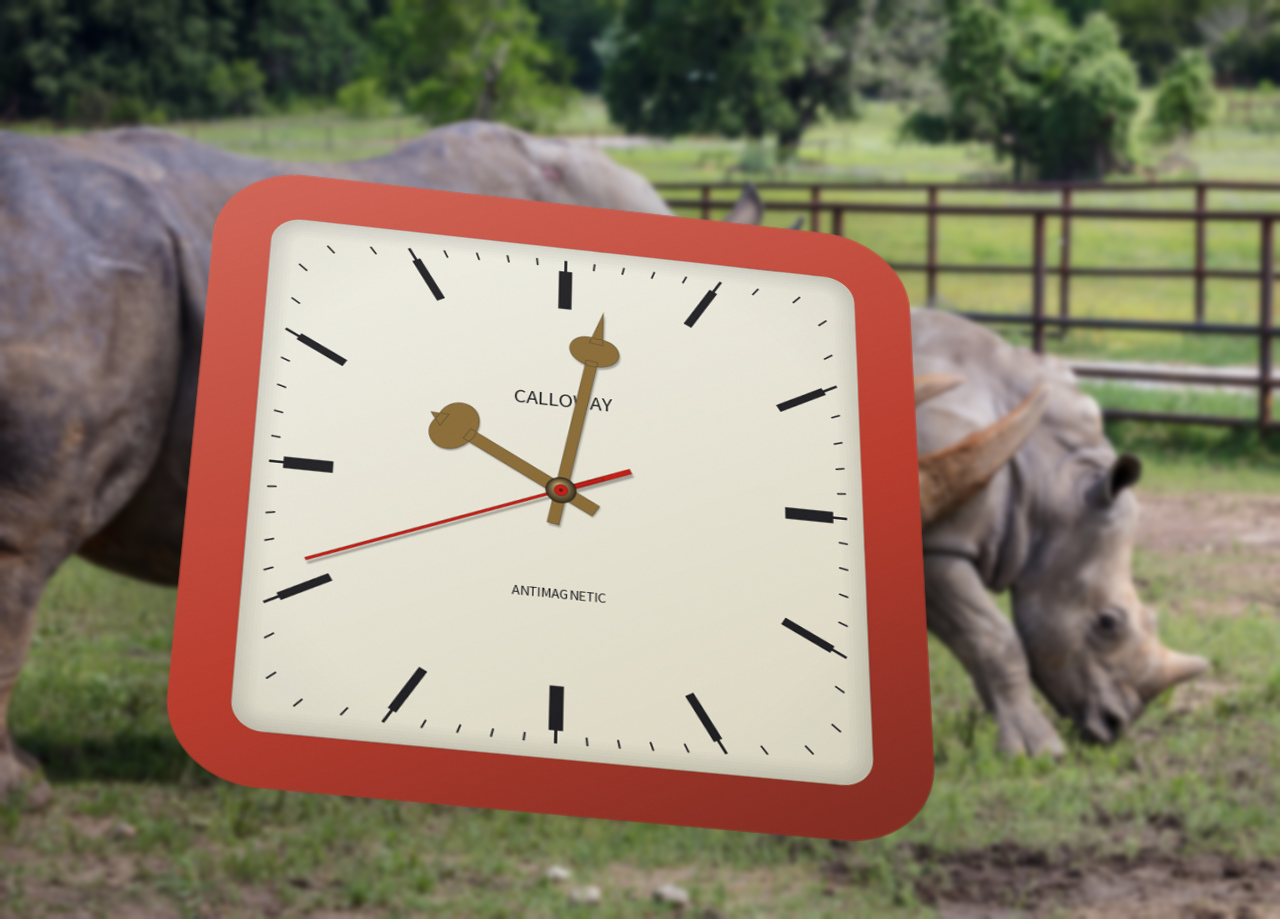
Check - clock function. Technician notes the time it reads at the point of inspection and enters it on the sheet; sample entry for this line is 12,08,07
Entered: 10,01,41
